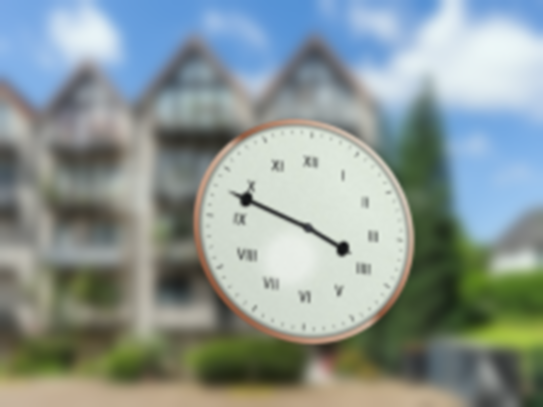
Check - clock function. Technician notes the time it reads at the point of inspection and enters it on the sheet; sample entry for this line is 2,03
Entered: 3,48
